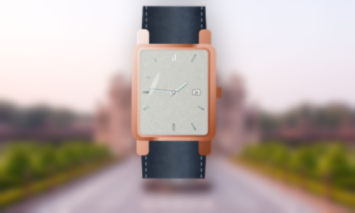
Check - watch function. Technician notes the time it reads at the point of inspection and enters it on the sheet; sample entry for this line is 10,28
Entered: 1,46
